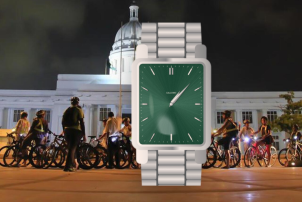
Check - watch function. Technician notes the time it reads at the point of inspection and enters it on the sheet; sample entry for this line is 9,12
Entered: 1,07
